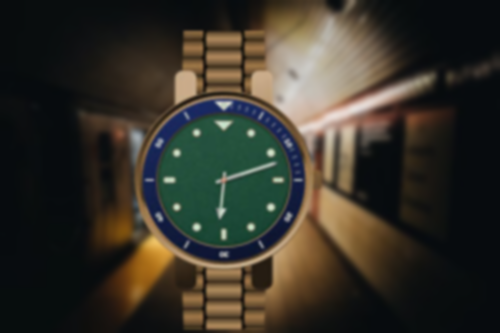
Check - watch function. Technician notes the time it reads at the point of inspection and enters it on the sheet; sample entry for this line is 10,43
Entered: 6,12
